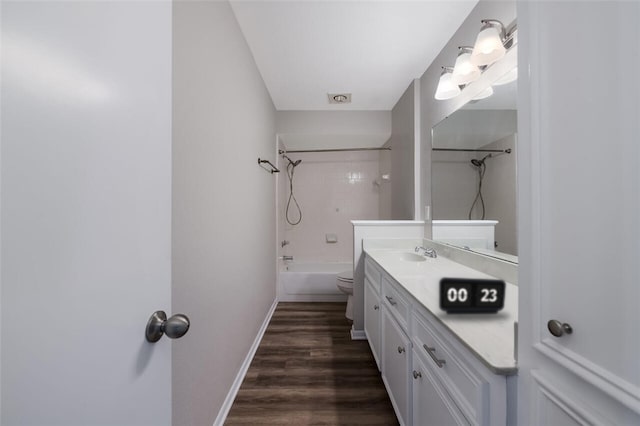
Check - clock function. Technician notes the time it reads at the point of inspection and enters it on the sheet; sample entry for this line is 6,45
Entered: 0,23
